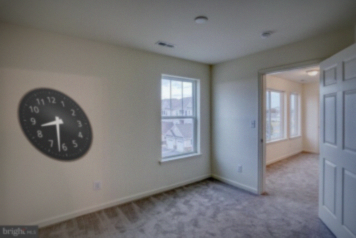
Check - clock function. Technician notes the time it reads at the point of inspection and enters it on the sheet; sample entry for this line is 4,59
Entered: 8,32
